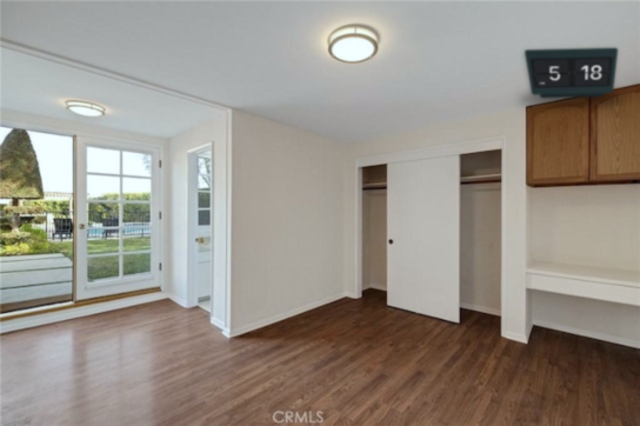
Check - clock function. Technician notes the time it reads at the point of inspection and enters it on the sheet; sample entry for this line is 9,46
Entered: 5,18
